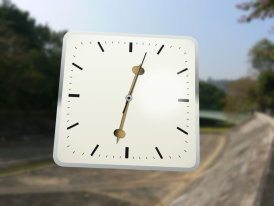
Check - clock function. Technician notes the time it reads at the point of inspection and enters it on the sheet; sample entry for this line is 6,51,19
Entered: 12,32,03
